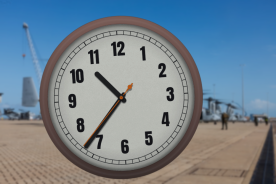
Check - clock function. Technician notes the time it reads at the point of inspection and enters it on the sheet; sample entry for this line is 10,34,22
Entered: 10,36,37
